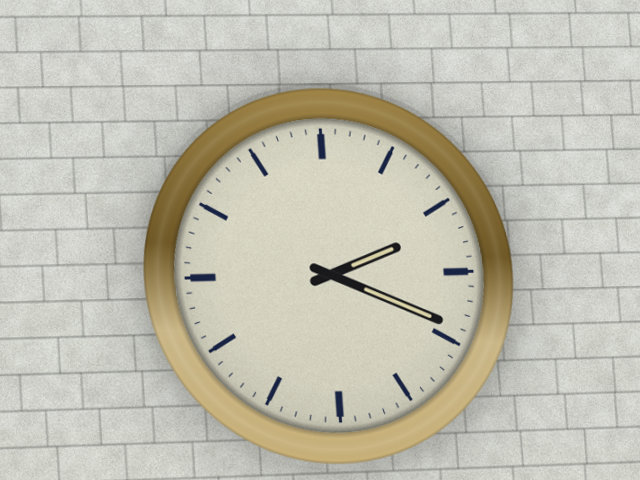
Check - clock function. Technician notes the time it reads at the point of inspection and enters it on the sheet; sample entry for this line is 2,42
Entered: 2,19
